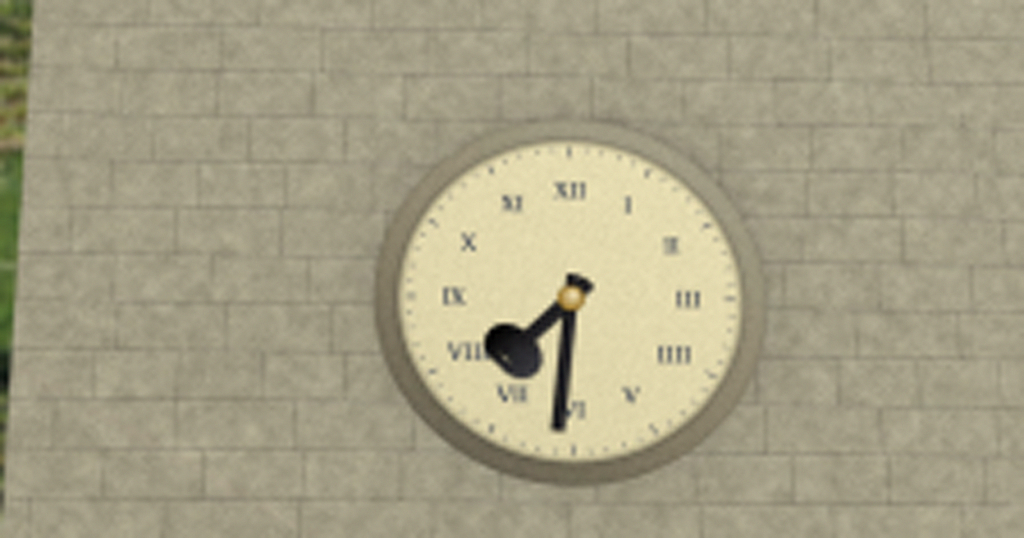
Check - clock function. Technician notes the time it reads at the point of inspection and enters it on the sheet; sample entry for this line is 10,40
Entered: 7,31
